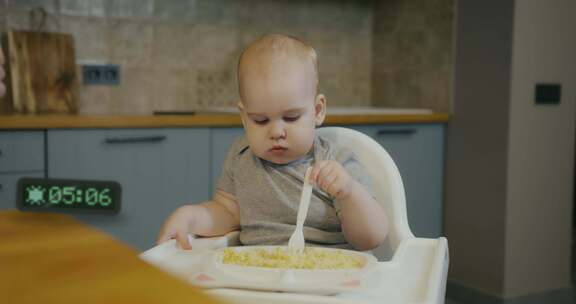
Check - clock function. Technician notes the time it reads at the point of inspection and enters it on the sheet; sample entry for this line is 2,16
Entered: 5,06
